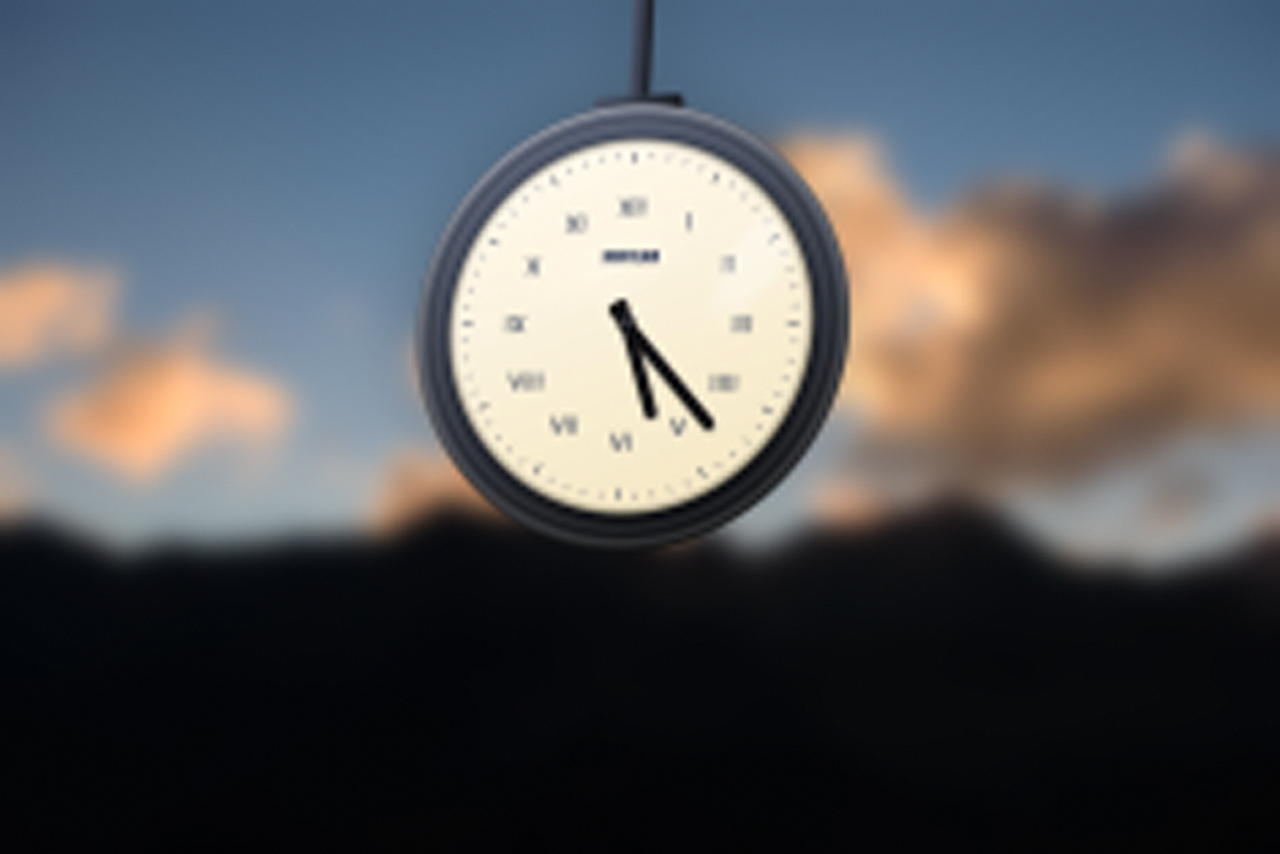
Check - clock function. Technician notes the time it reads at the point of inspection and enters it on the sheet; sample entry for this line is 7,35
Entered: 5,23
